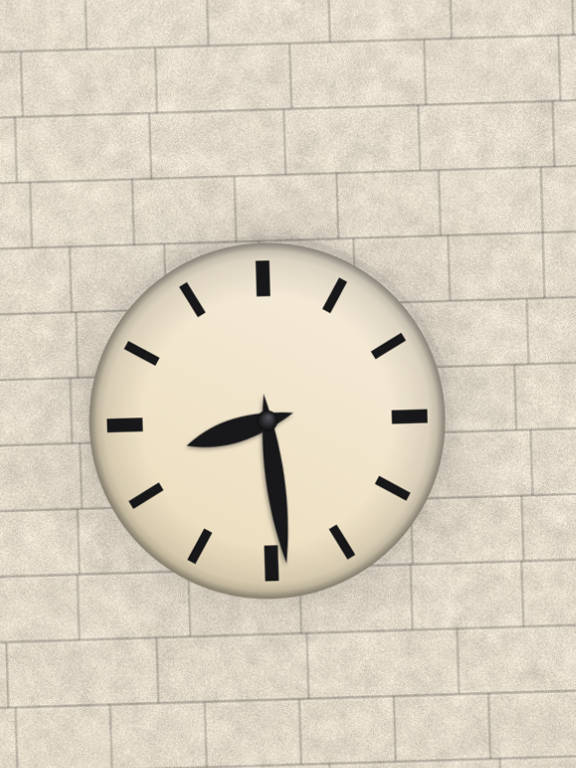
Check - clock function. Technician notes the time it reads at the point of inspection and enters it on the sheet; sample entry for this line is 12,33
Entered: 8,29
